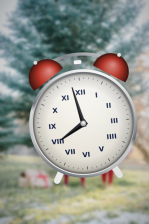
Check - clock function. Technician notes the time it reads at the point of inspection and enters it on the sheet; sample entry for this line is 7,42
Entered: 7,58
